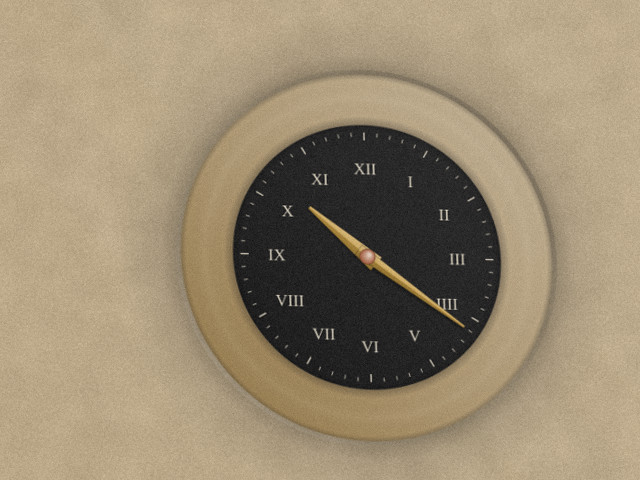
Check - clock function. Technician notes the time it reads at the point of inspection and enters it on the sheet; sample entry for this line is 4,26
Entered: 10,21
